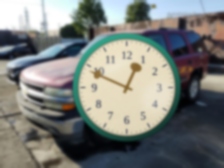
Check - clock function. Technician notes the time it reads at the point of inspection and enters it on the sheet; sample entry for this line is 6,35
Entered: 12,49
